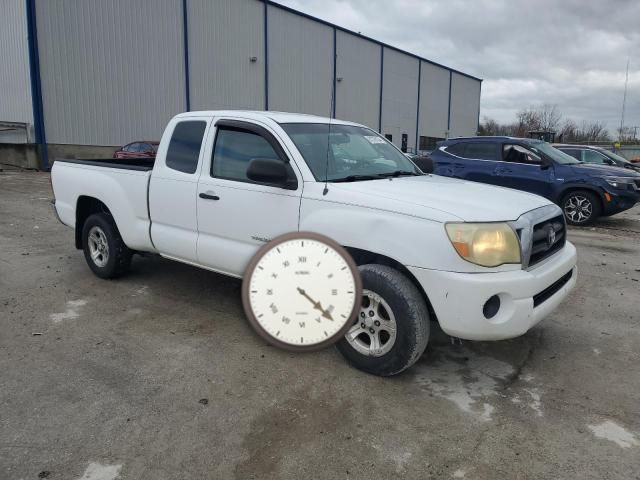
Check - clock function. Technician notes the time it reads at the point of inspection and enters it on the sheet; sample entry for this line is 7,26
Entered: 4,22
